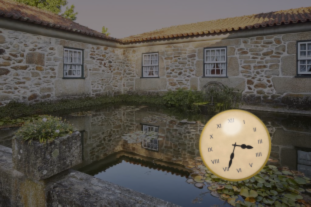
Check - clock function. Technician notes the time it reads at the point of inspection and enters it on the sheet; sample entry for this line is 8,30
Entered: 3,34
